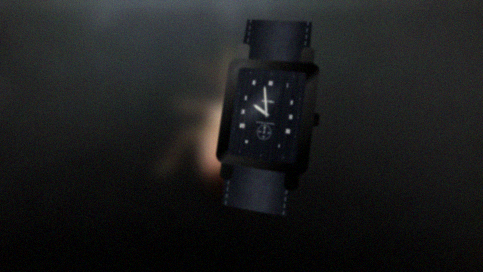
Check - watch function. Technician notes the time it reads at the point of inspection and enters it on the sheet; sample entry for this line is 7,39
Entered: 9,58
